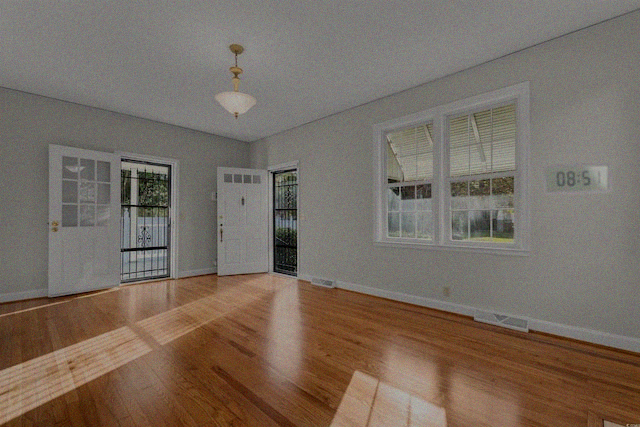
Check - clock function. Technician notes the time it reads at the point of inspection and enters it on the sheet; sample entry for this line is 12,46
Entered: 8,51
